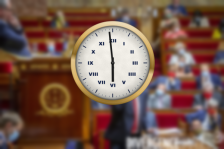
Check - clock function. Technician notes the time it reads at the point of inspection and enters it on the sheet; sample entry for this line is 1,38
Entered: 5,59
